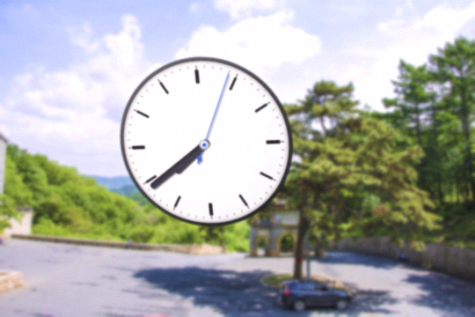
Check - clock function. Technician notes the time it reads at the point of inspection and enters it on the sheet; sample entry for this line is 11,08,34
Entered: 7,39,04
